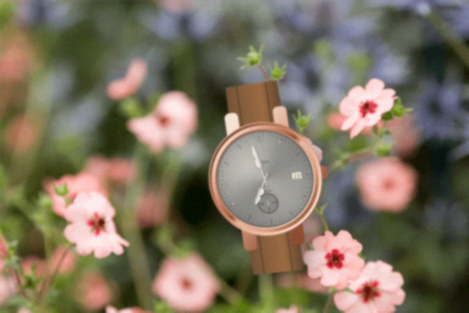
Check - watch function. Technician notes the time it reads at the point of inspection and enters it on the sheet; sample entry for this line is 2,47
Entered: 6,58
